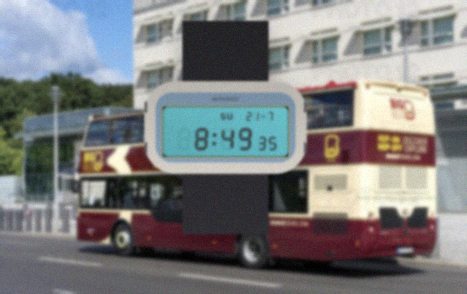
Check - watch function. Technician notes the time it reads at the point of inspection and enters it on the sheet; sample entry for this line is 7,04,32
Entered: 8,49,35
